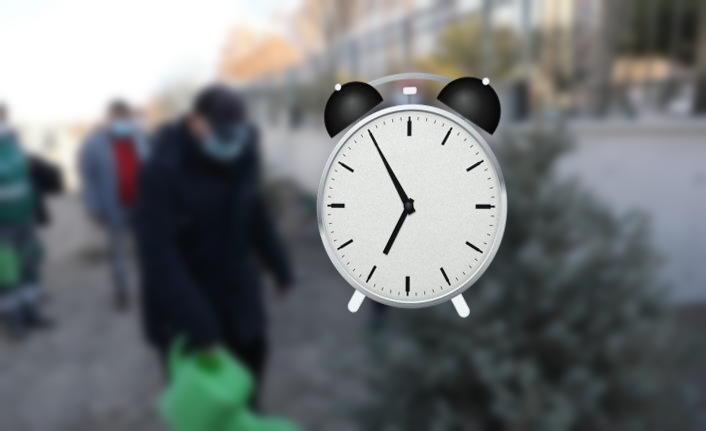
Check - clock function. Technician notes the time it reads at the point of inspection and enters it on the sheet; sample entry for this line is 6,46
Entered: 6,55
